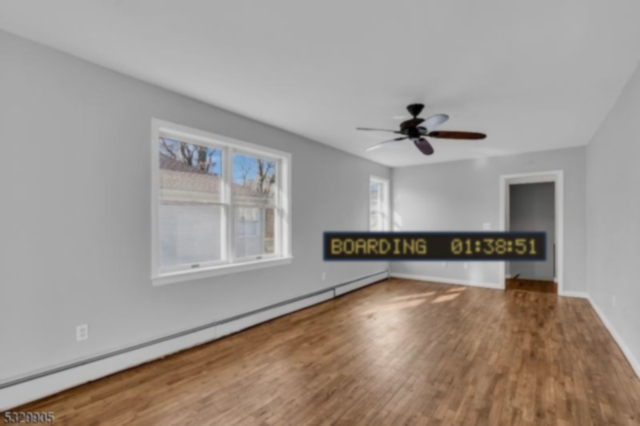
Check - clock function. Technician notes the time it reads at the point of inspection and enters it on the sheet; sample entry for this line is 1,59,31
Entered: 1,38,51
